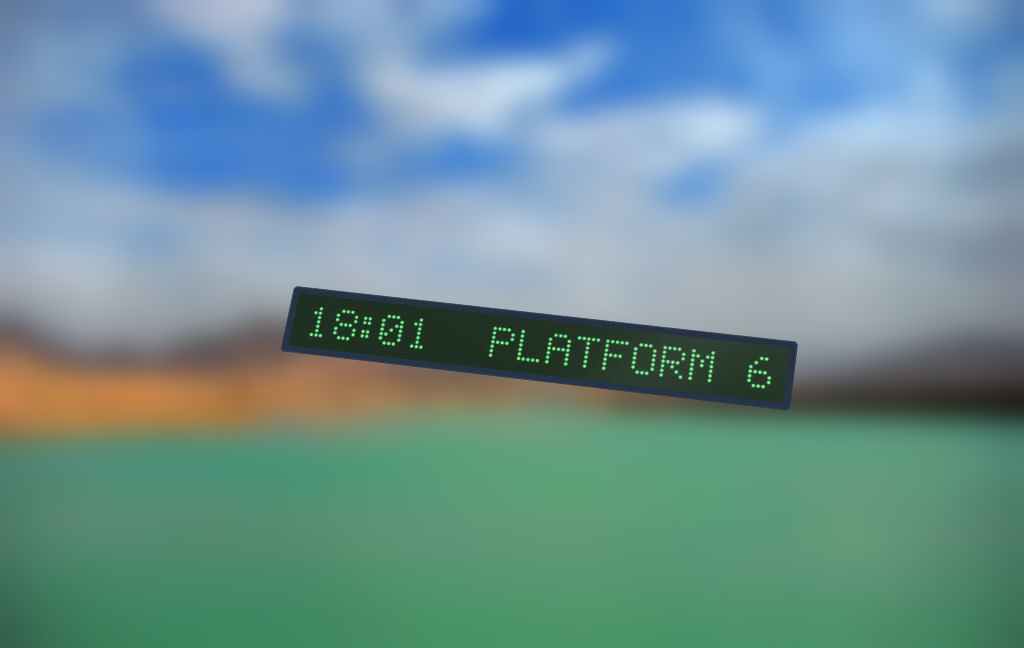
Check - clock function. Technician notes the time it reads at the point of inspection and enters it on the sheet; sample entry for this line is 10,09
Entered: 18,01
